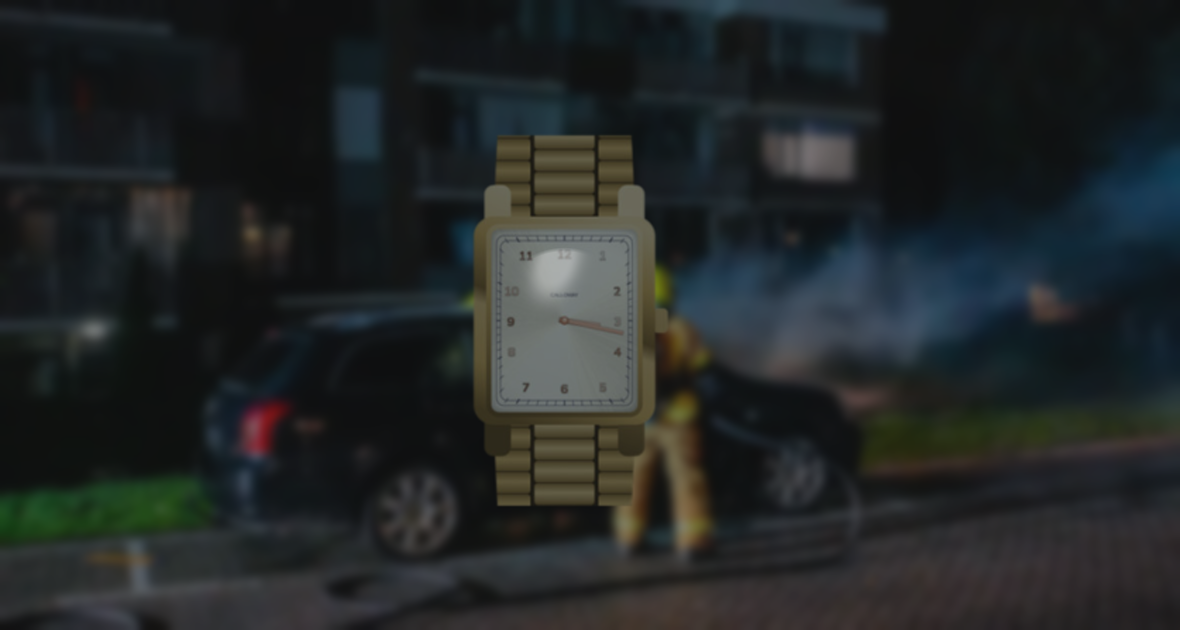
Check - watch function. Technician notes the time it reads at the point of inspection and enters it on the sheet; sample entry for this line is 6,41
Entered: 3,17
